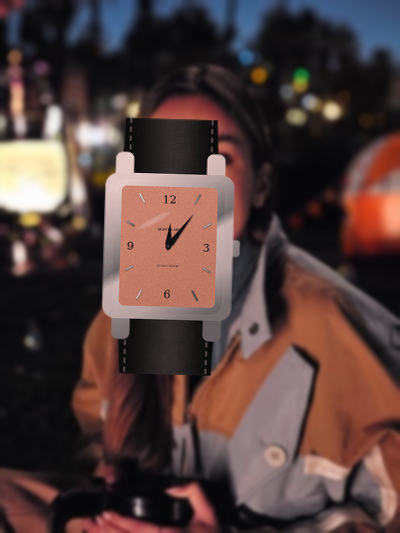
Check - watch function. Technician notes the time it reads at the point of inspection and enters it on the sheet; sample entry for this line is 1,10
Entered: 12,06
